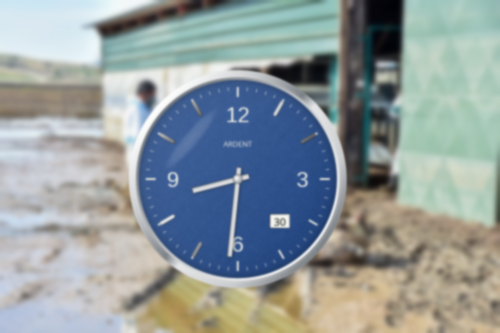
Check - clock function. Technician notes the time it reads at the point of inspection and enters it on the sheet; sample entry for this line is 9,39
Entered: 8,31
